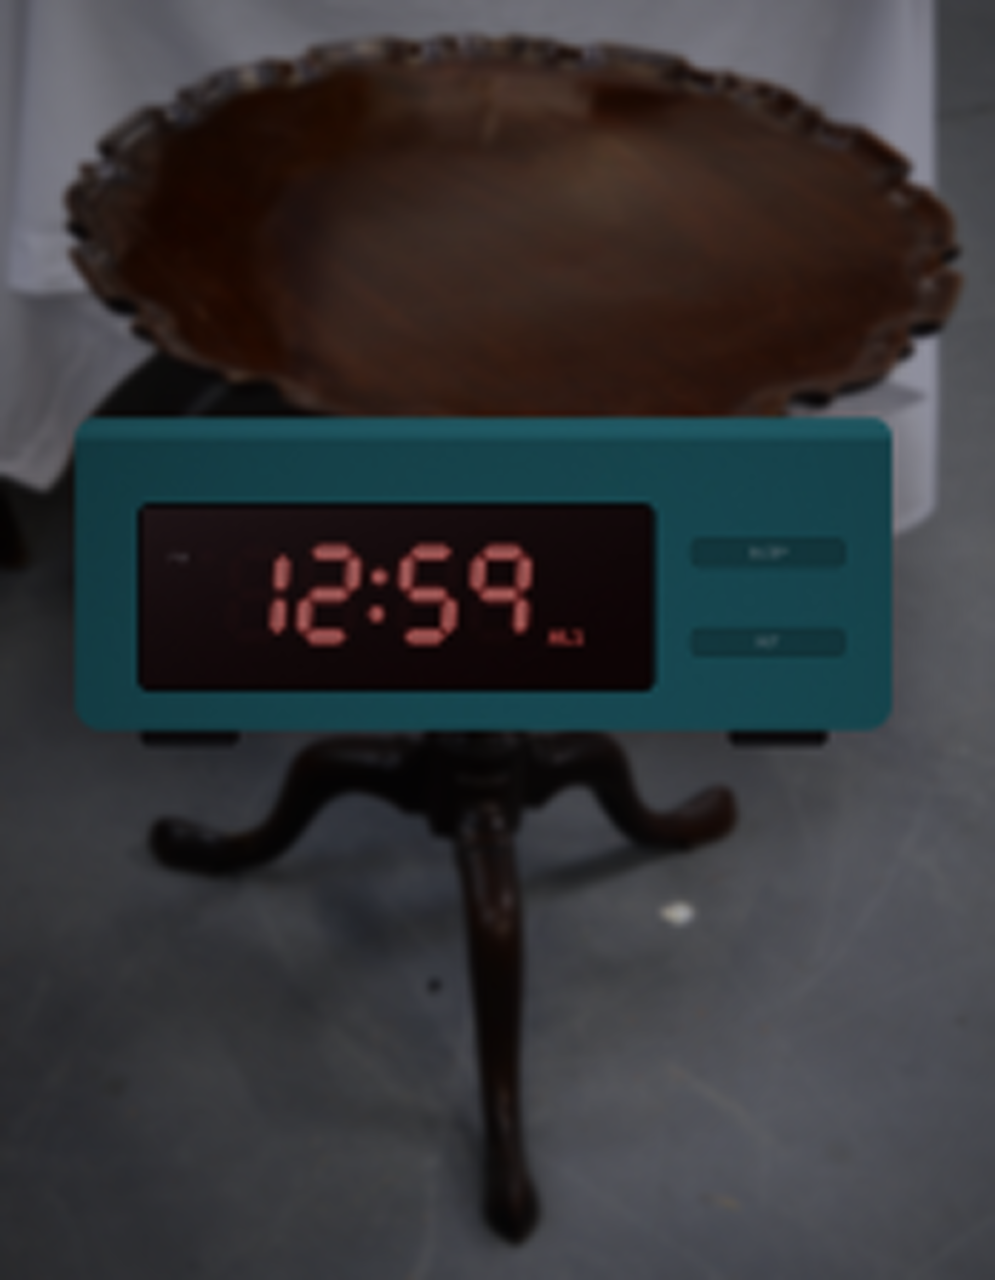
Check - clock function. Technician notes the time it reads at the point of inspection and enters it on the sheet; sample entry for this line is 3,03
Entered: 12,59
